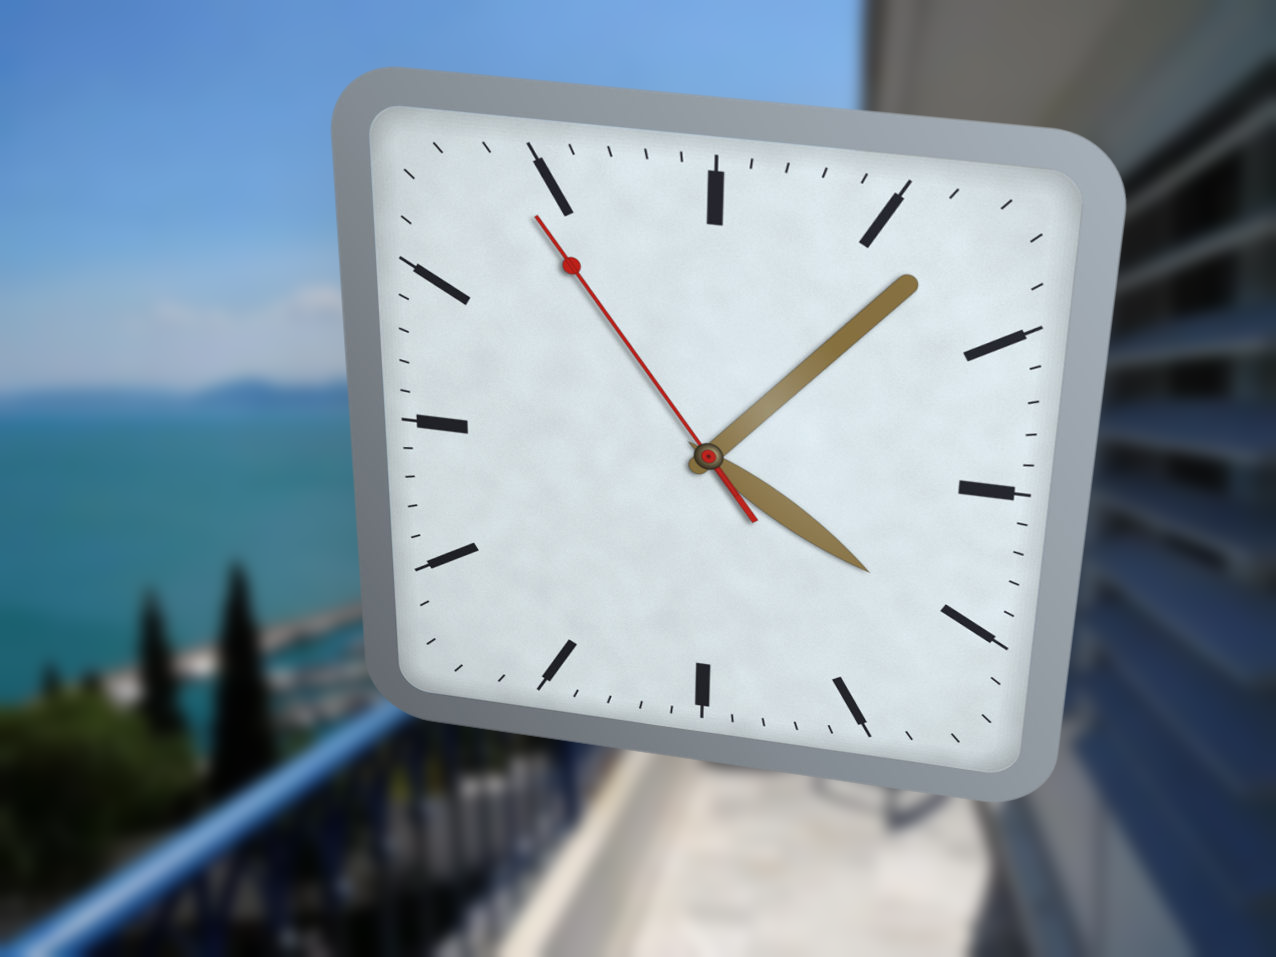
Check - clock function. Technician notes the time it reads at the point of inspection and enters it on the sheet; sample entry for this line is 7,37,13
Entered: 4,06,54
